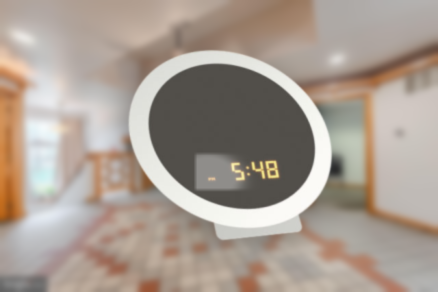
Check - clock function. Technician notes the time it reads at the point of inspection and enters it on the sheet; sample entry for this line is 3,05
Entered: 5,48
